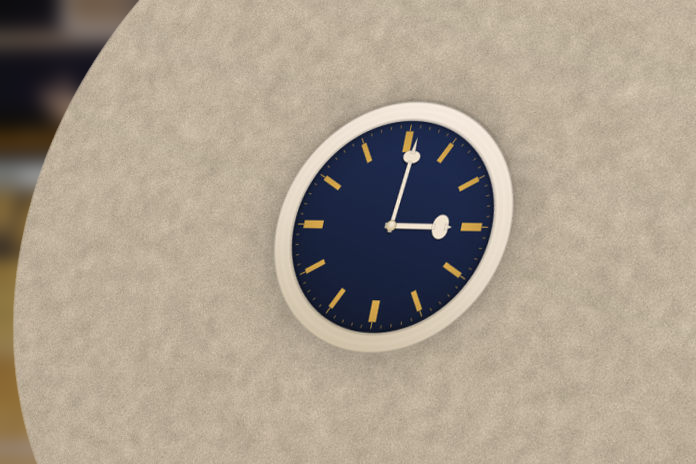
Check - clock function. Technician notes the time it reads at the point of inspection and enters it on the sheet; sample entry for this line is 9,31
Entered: 3,01
